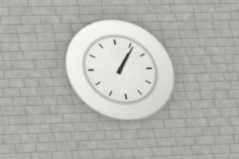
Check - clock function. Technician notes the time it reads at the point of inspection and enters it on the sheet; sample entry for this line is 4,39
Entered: 1,06
